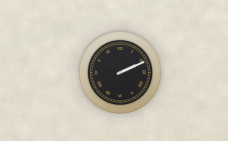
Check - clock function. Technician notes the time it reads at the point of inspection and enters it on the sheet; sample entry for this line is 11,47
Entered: 2,11
